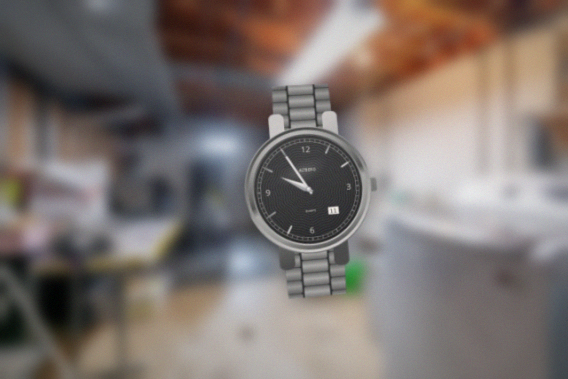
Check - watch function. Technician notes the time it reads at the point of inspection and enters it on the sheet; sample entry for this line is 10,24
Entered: 9,55
